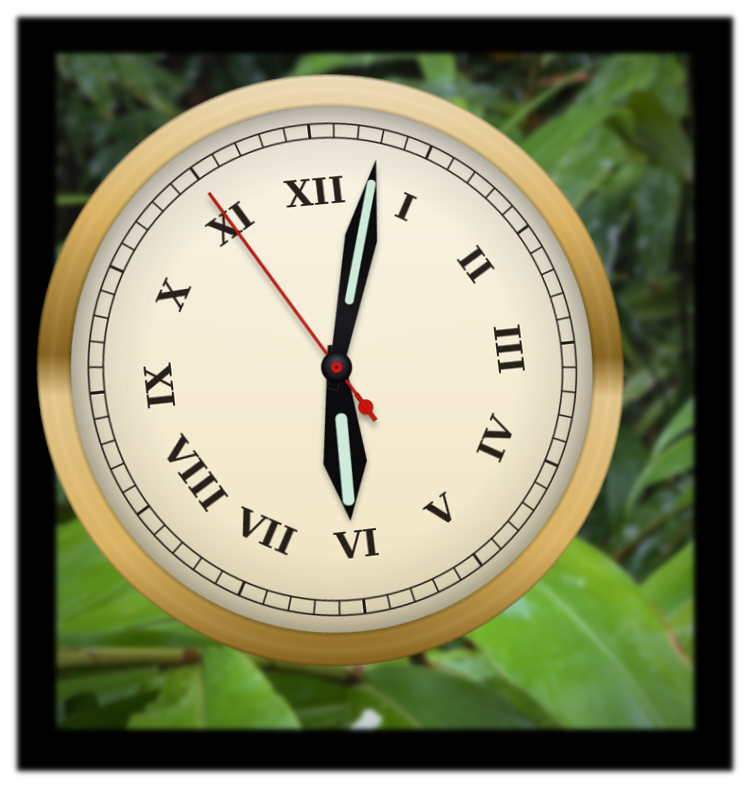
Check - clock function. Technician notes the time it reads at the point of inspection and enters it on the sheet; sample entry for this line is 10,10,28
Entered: 6,02,55
